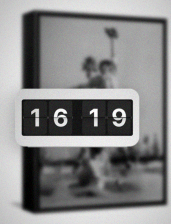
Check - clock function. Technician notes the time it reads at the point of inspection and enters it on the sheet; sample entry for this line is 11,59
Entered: 16,19
